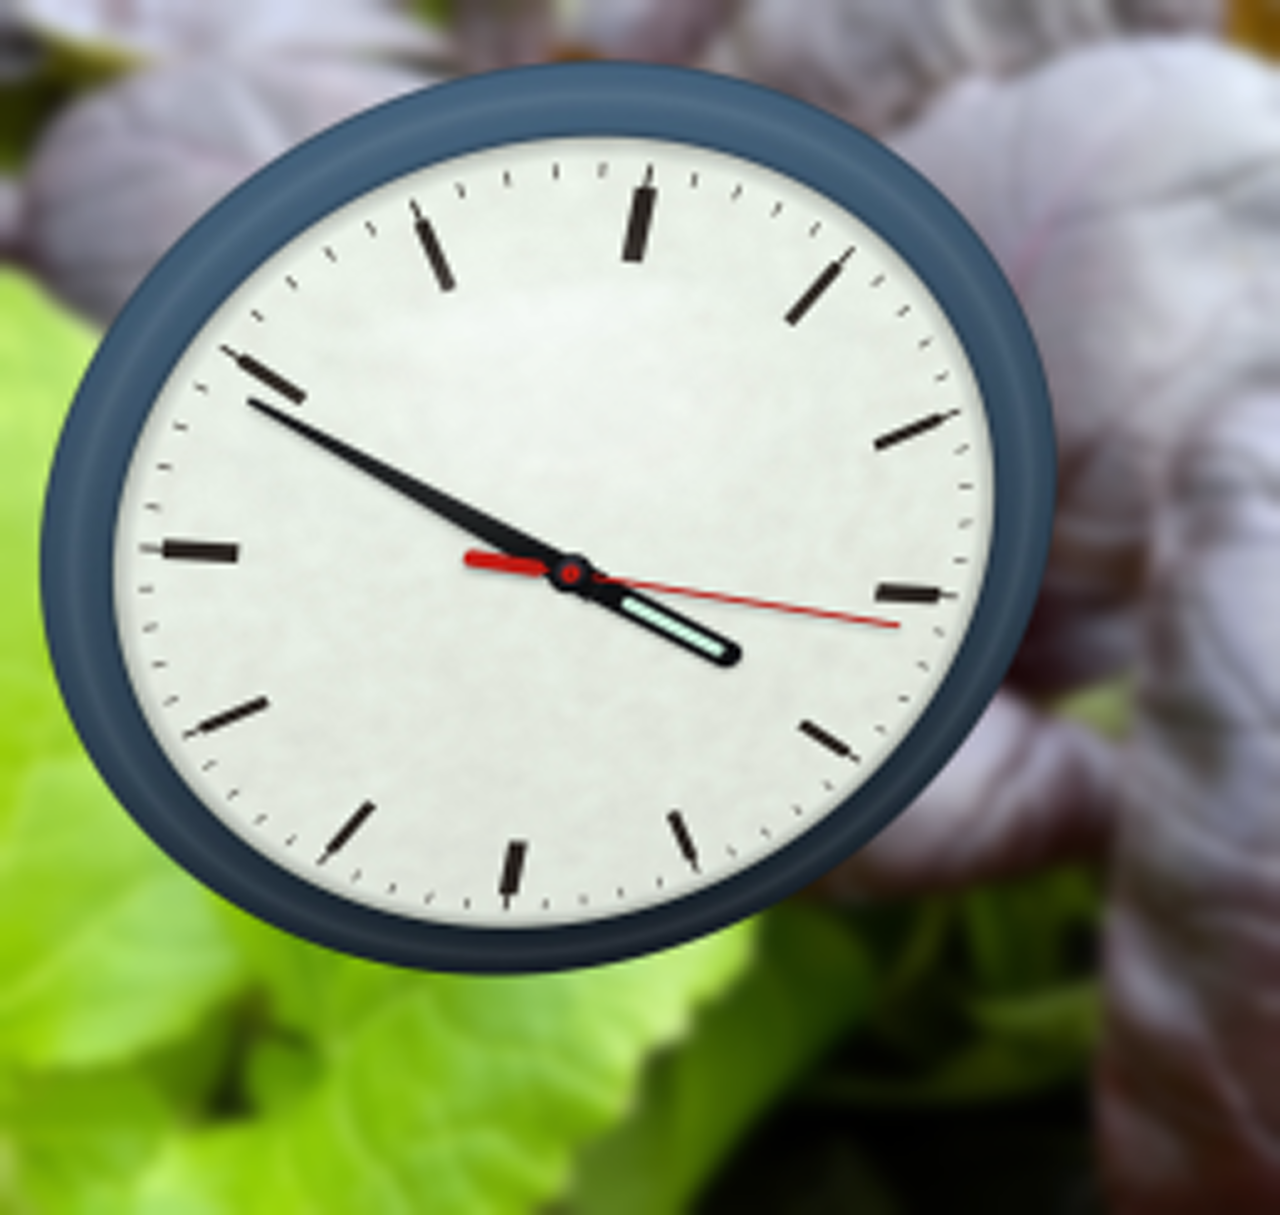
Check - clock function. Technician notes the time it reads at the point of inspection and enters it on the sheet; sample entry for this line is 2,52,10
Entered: 3,49,16
